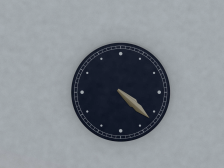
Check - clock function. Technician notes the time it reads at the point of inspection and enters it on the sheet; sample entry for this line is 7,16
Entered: 4,22
